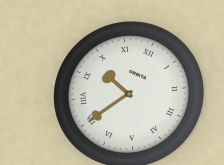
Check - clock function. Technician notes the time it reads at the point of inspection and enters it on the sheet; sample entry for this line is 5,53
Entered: 9,35
